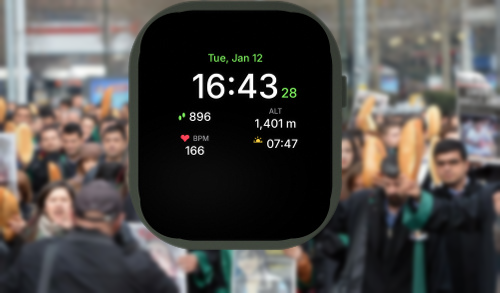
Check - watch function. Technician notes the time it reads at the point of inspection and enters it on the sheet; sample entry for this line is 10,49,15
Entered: 16,43,28
